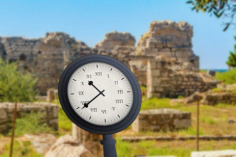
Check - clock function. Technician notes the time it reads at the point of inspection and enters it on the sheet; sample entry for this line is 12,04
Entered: 10,39
